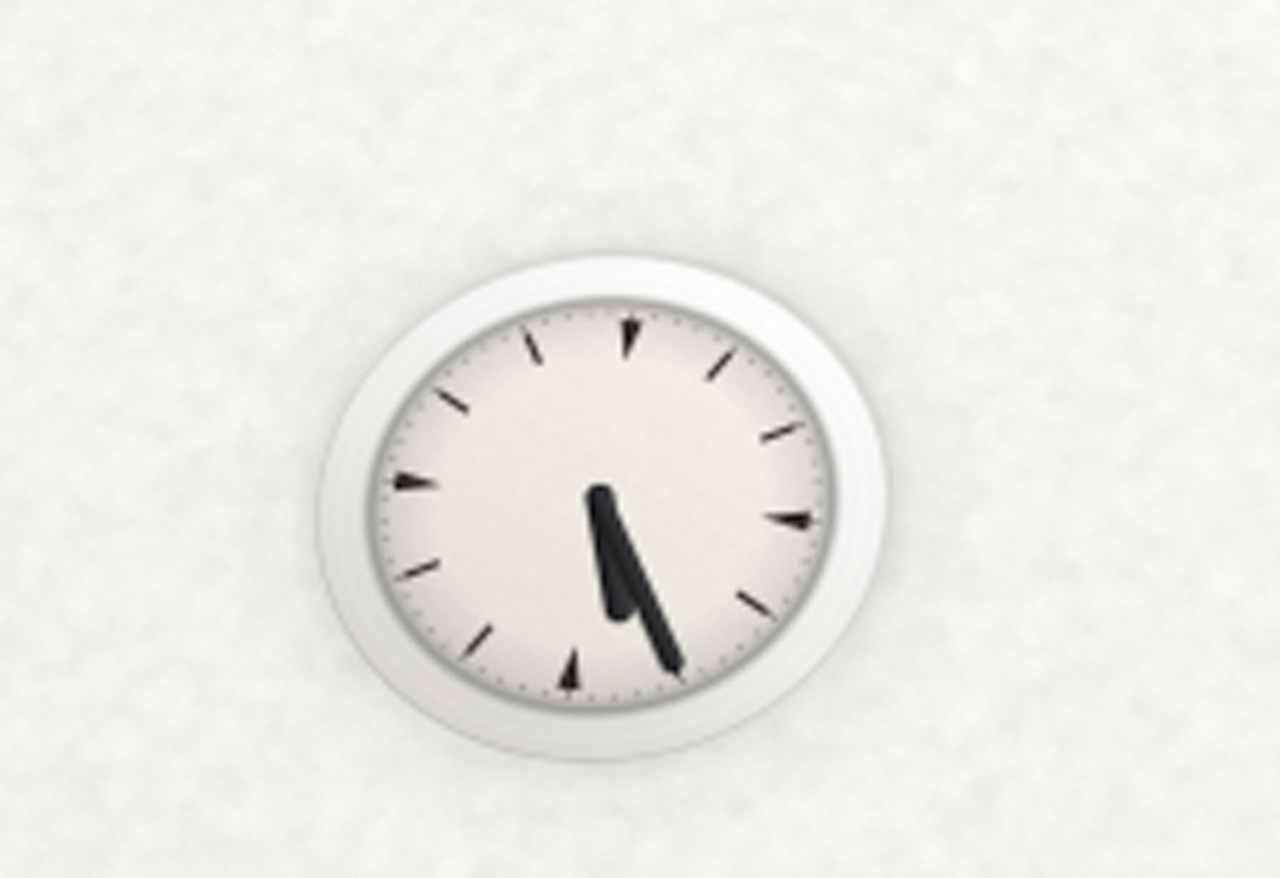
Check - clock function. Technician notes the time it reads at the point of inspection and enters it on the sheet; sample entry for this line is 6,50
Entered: 5,25
